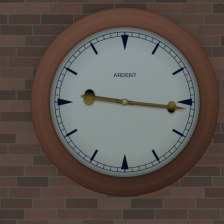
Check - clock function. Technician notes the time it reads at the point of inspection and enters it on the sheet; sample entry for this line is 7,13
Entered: 9,16
